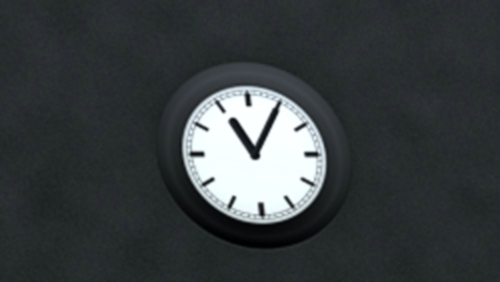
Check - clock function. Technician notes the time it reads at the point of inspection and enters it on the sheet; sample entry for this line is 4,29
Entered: 11,05
